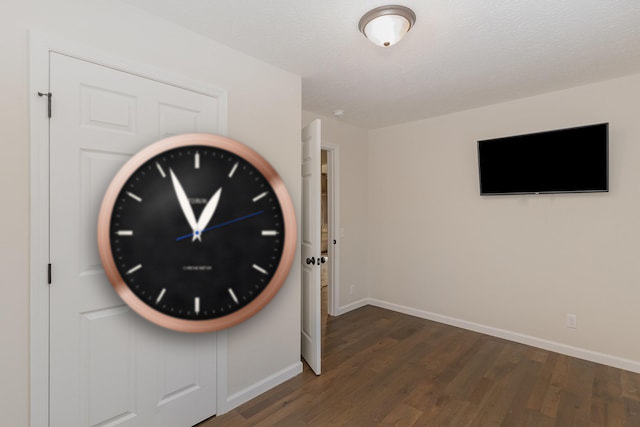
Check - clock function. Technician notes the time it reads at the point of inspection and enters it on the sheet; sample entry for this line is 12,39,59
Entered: 12,56,12
